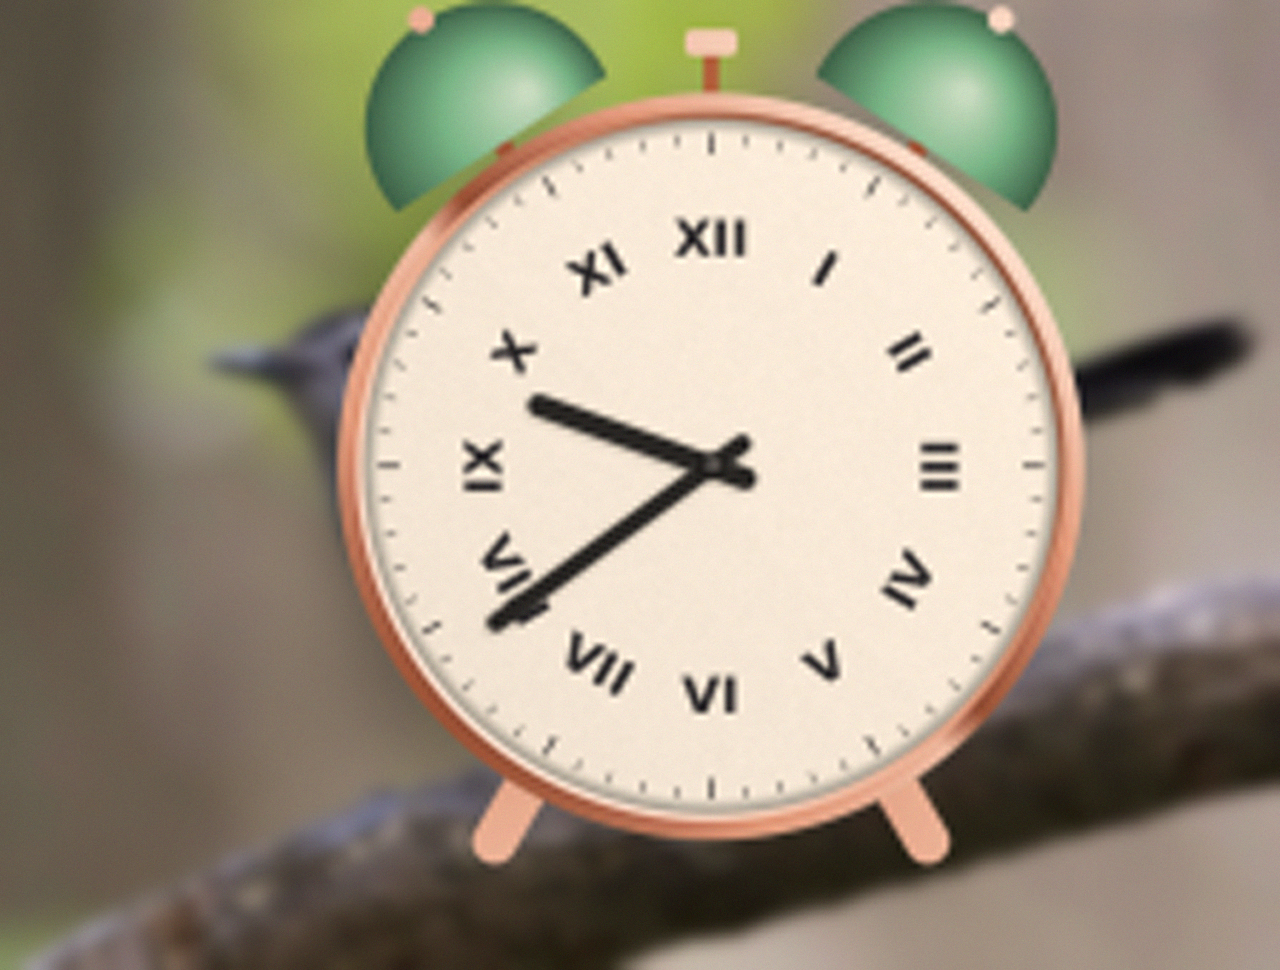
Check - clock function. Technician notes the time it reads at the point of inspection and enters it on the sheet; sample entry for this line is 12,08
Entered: 9,39
